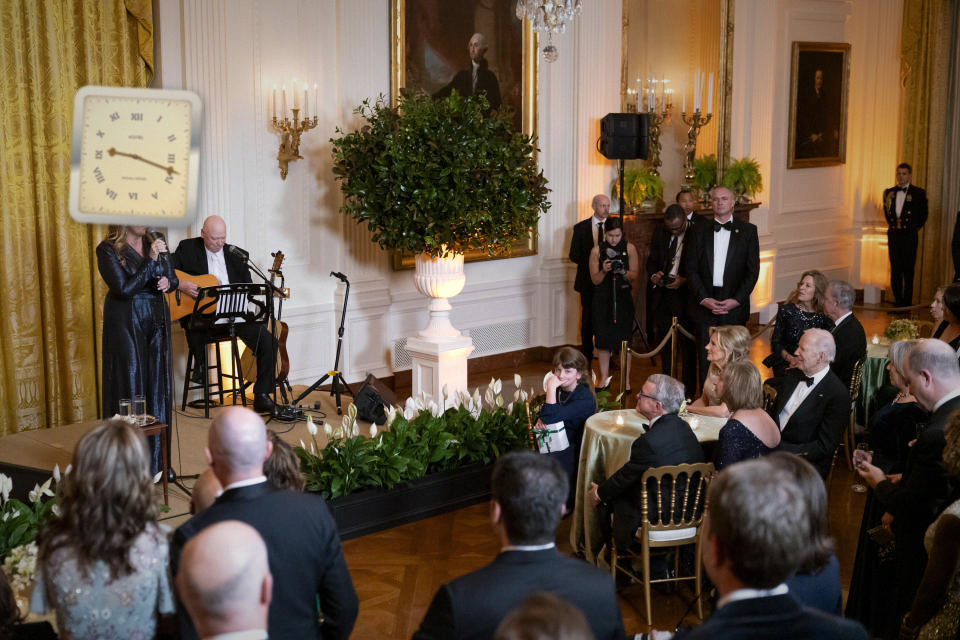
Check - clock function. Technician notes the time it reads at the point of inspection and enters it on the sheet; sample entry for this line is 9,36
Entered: 9,18
